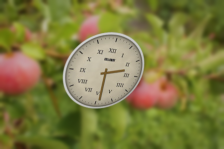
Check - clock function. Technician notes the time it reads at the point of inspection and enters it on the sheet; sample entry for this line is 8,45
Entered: 2,29
